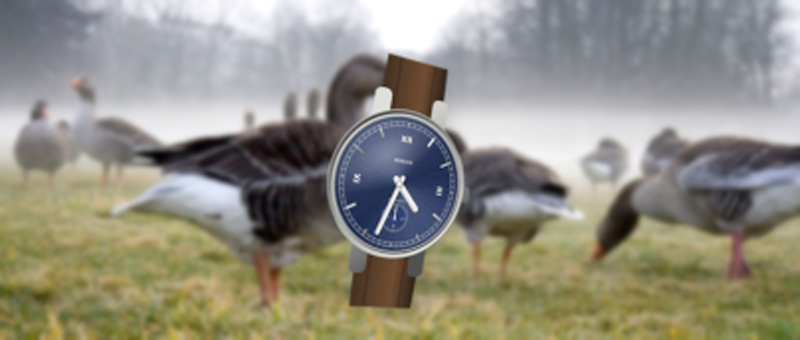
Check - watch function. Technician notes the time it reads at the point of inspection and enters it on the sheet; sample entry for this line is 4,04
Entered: 4,33
